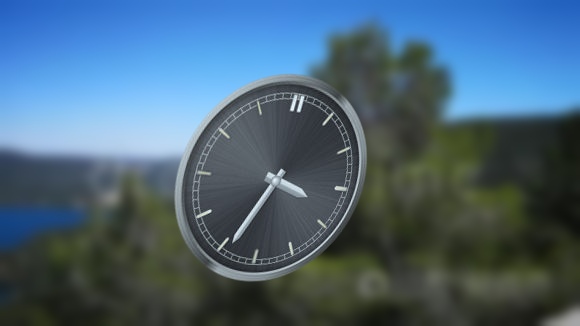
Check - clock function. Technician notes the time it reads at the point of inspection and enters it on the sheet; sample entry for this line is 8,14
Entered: 3,34
